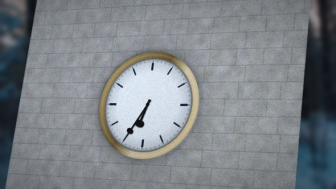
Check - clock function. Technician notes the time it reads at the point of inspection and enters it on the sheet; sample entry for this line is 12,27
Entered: 6,35
